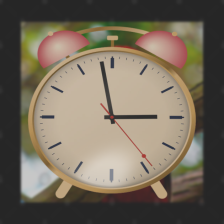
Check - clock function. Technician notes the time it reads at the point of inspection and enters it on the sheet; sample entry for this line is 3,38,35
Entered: 2,58,24
